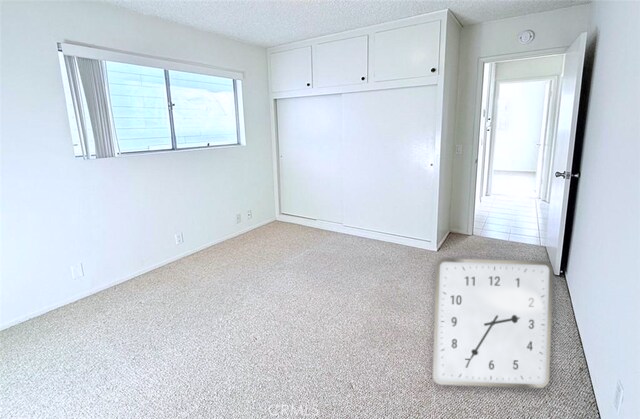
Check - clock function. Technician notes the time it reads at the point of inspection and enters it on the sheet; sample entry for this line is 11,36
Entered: 2,35
